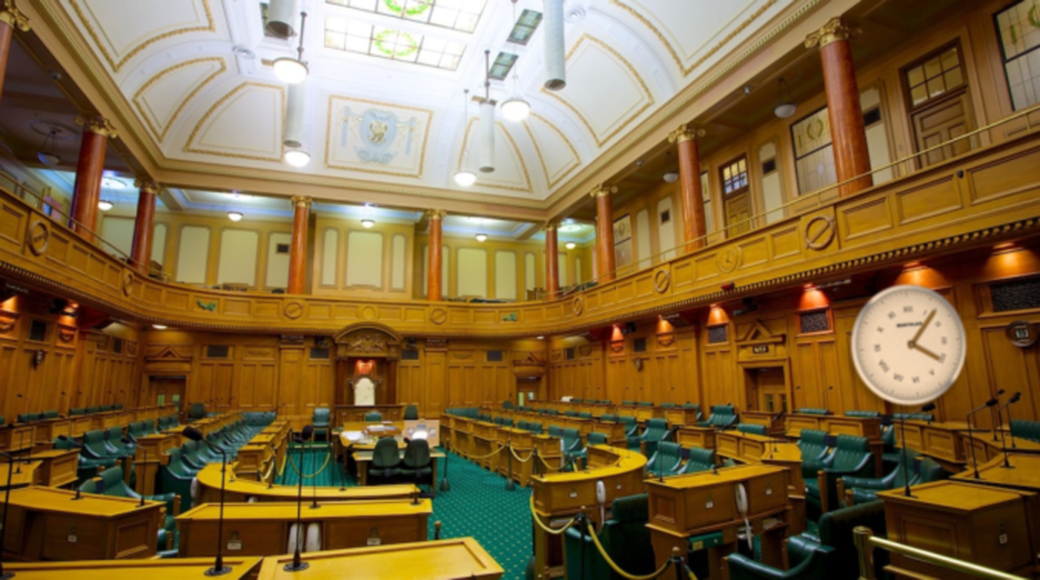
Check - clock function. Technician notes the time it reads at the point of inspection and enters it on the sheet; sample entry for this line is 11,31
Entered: 4,07
